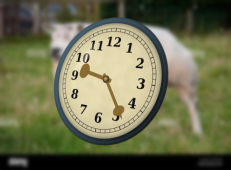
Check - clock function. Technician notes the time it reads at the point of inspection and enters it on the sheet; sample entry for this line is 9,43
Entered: 9,24
